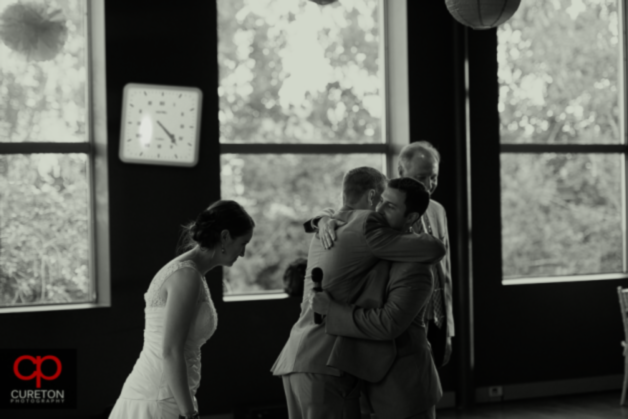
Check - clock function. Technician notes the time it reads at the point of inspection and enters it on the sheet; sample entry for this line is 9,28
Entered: 4,23
